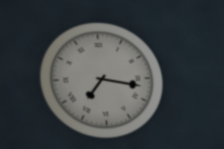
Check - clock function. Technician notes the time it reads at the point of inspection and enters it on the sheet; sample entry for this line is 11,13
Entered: 7,17
